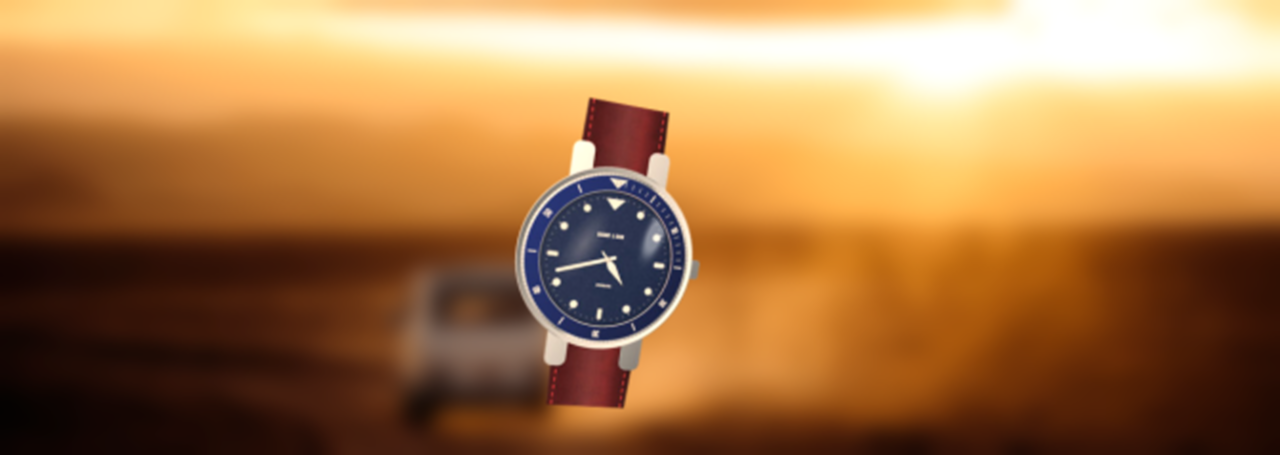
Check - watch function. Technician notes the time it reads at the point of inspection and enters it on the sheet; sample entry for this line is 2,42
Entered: 4,42
